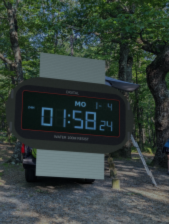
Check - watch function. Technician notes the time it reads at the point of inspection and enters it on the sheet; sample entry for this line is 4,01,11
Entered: 1,58,24
